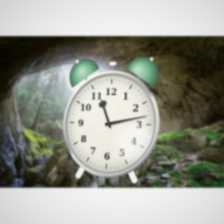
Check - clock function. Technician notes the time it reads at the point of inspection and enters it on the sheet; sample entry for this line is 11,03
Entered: 11,13
